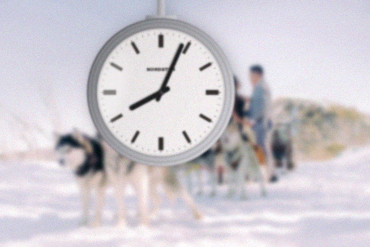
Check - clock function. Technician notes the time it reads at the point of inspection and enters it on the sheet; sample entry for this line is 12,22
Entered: 8,04
